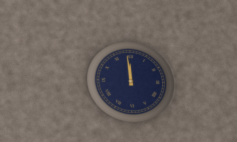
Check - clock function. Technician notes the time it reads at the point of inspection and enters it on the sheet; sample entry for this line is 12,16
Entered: 11,59
